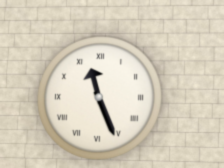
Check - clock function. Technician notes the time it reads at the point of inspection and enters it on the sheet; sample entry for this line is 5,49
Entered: 11,26
